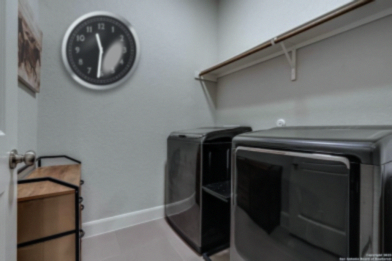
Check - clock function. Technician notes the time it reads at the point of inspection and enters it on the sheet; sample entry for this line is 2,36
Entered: 11,31
